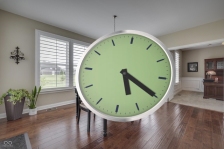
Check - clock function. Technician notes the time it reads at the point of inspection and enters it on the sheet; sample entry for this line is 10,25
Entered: 5,20
